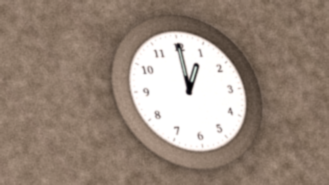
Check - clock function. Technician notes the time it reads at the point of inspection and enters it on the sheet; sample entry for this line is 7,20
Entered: 1,00
